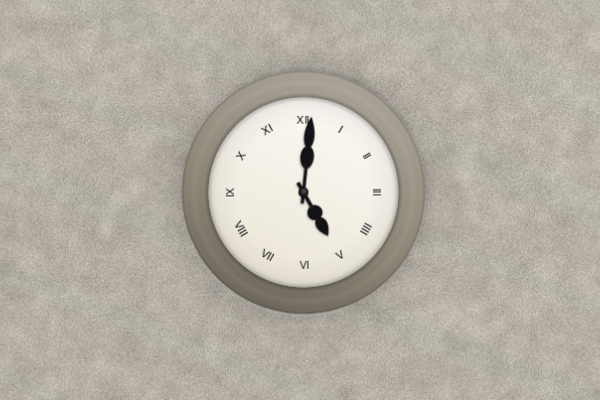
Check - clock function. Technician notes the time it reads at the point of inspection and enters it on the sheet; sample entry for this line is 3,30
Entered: 5,01
